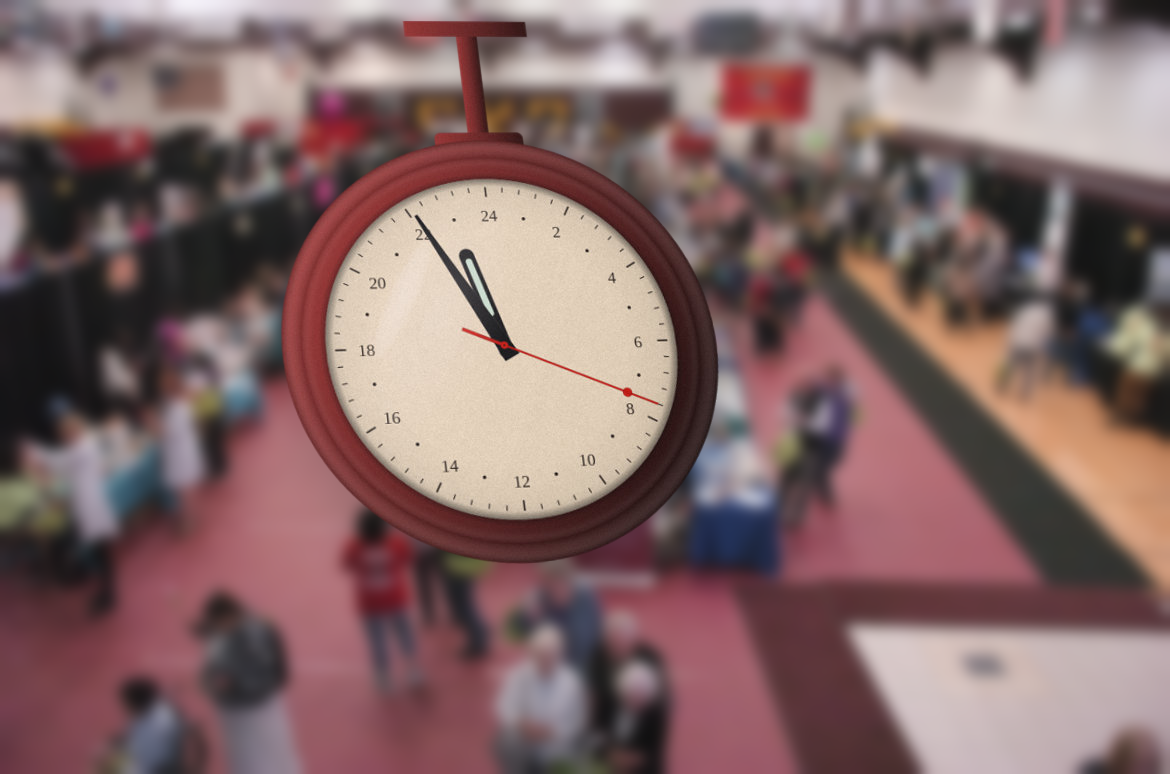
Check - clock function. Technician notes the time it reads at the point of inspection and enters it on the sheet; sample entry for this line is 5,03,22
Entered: 22,55,19
